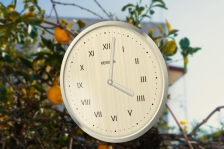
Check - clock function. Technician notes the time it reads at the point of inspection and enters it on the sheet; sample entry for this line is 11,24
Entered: 4,02
